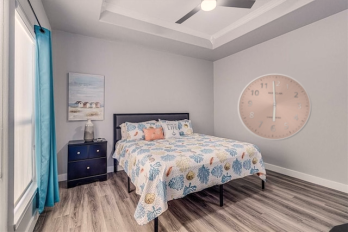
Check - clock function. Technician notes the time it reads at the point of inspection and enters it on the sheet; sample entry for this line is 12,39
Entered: 5,59
